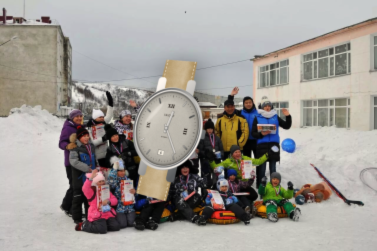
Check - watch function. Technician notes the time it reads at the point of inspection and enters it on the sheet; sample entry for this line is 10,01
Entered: 12,24
